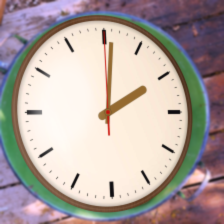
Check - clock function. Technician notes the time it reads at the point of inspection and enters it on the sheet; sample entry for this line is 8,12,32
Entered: 2,01,00
